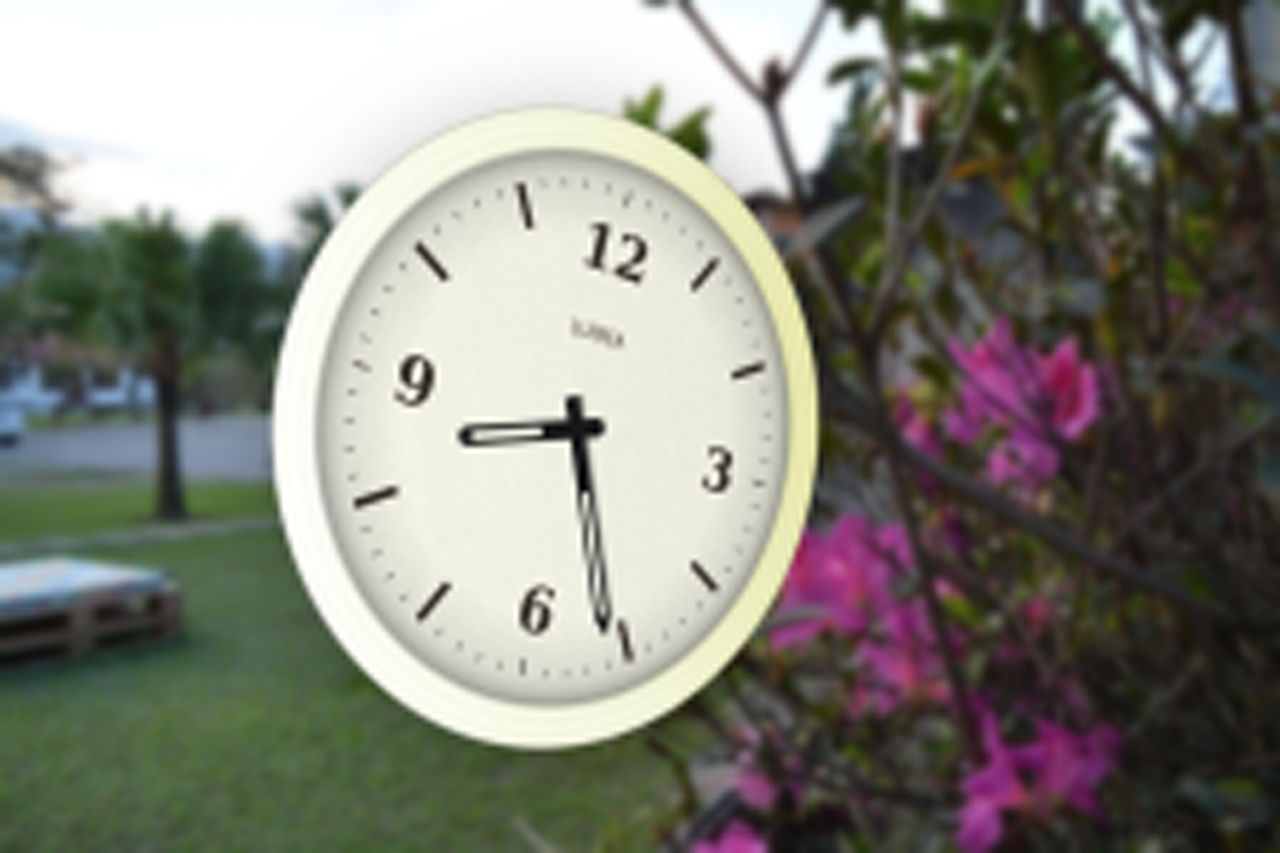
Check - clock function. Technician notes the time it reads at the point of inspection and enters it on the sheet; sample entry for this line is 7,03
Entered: 8,26
